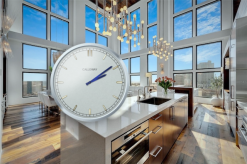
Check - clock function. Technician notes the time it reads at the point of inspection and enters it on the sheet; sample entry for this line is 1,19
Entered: 2,09
